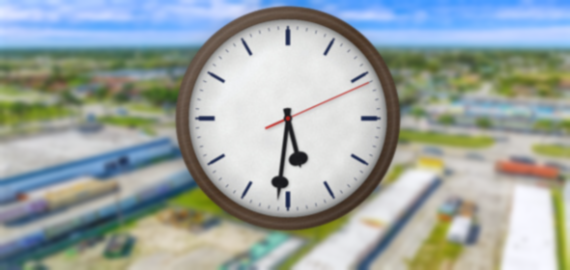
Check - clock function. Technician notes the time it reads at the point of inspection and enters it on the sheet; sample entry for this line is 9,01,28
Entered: 5,31,11
